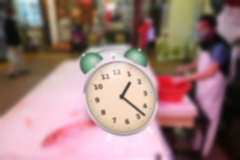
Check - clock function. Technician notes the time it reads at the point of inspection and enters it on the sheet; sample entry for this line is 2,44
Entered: 1,23
